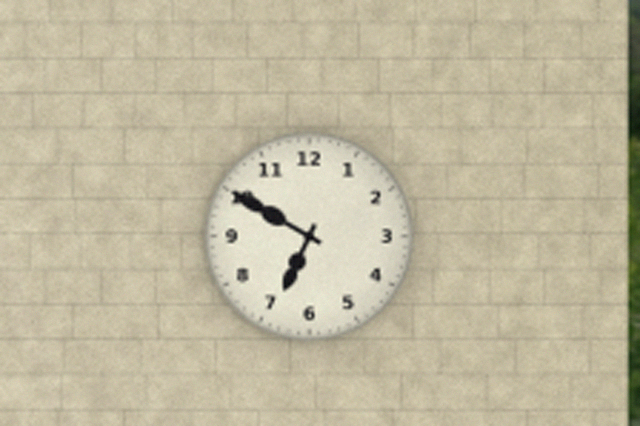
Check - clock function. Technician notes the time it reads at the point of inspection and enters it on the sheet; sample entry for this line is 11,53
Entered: 6,50
